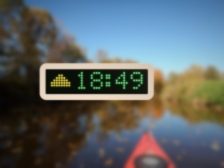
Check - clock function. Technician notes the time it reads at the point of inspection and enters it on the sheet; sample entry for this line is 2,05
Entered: 18,49
